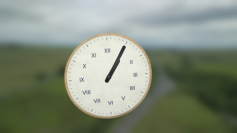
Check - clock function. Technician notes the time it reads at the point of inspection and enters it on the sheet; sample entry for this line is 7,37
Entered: 1,05
